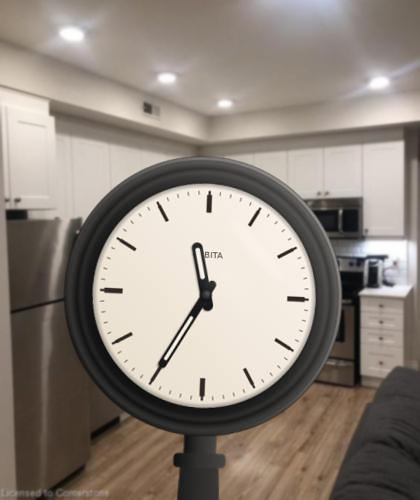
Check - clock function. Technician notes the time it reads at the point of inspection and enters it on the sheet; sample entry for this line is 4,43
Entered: 11,35
